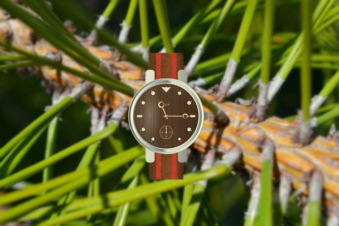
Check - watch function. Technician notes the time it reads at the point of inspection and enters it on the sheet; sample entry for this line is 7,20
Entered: 11,15
